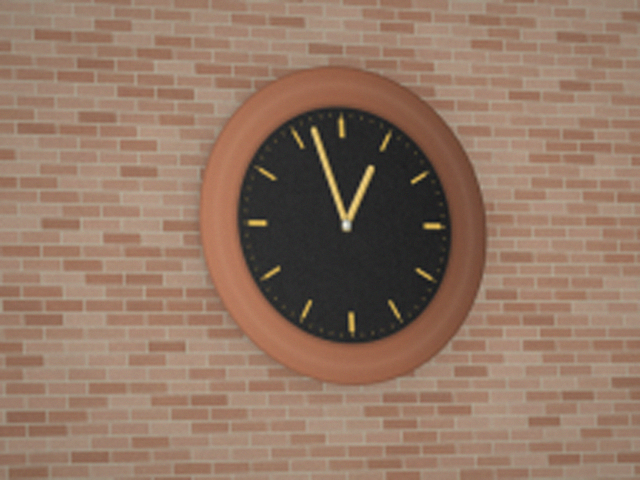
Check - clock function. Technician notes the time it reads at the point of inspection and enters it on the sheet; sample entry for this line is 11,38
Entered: 12,57
